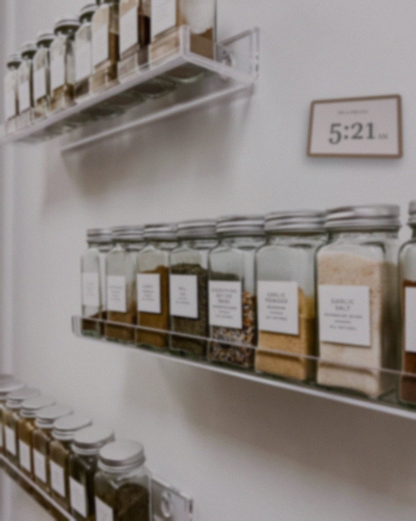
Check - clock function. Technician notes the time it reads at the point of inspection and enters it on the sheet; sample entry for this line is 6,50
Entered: 5,21
